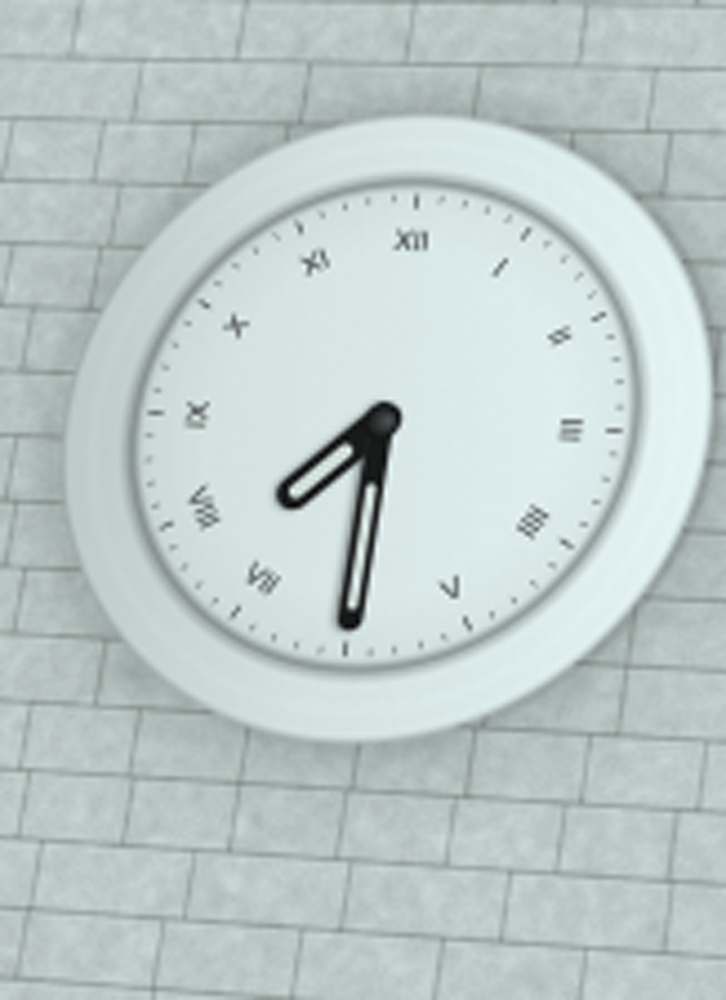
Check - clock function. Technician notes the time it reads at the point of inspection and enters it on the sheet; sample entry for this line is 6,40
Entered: 7,30
